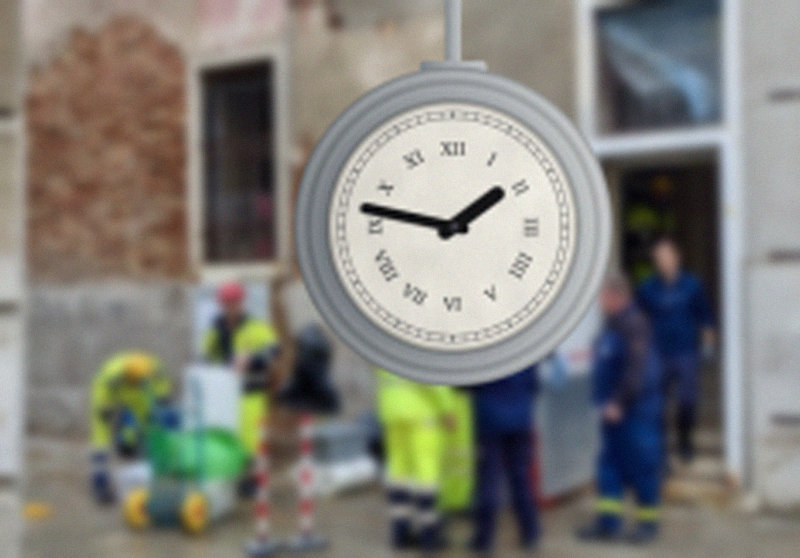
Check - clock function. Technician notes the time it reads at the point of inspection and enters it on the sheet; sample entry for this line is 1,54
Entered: 1,47
